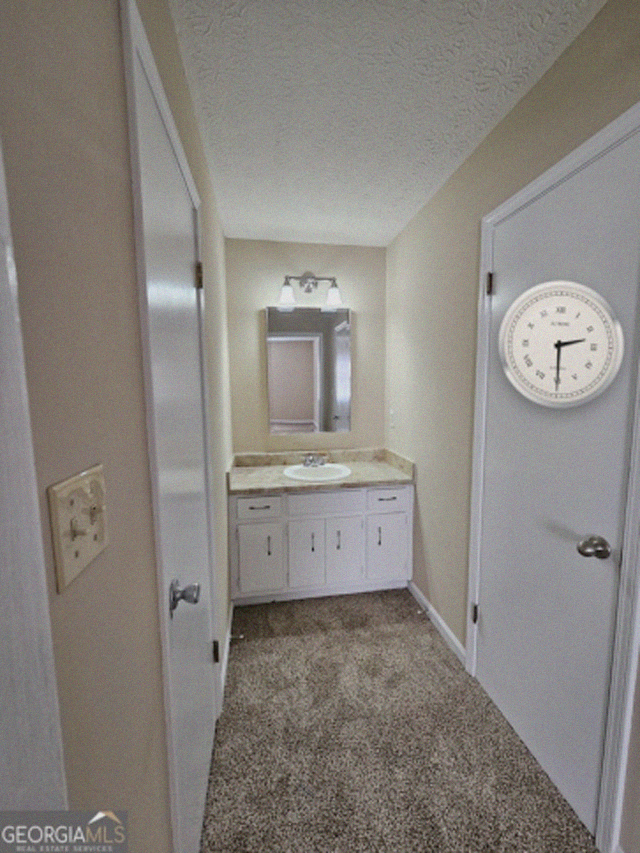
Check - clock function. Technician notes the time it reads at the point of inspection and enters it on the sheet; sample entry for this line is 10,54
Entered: 2,30
